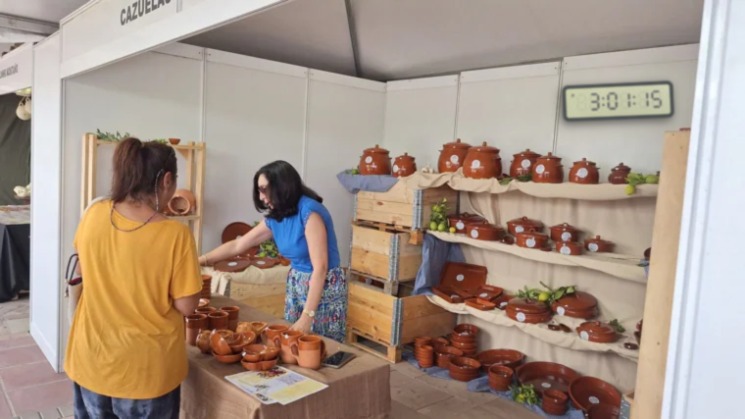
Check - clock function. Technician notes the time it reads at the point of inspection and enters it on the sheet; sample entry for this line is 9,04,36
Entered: 3,01,15
